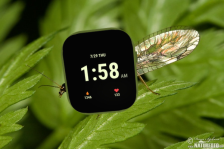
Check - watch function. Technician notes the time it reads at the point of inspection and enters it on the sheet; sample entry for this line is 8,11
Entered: 1,58
